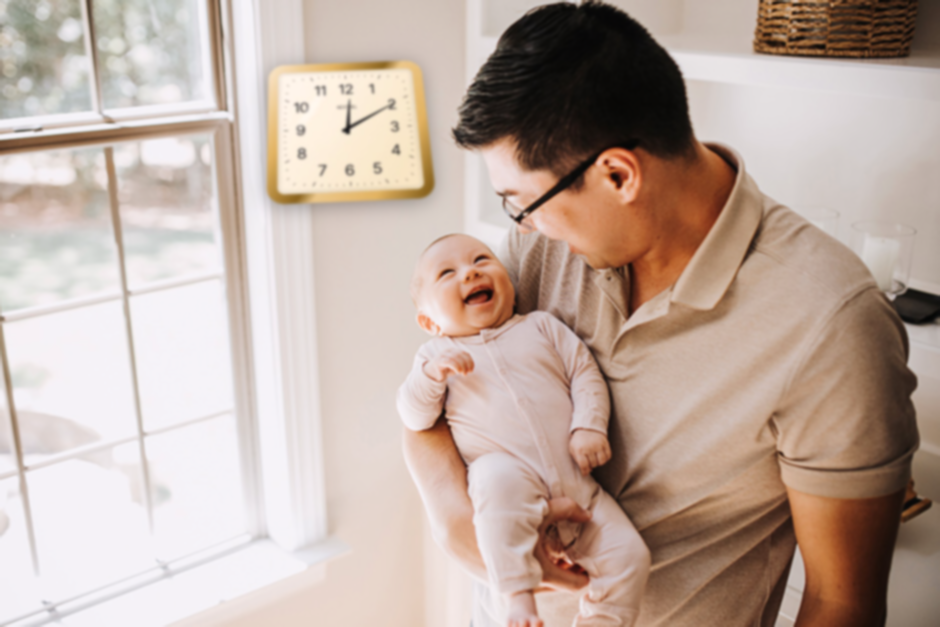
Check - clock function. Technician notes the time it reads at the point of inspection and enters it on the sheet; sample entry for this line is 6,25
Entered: 12,10
